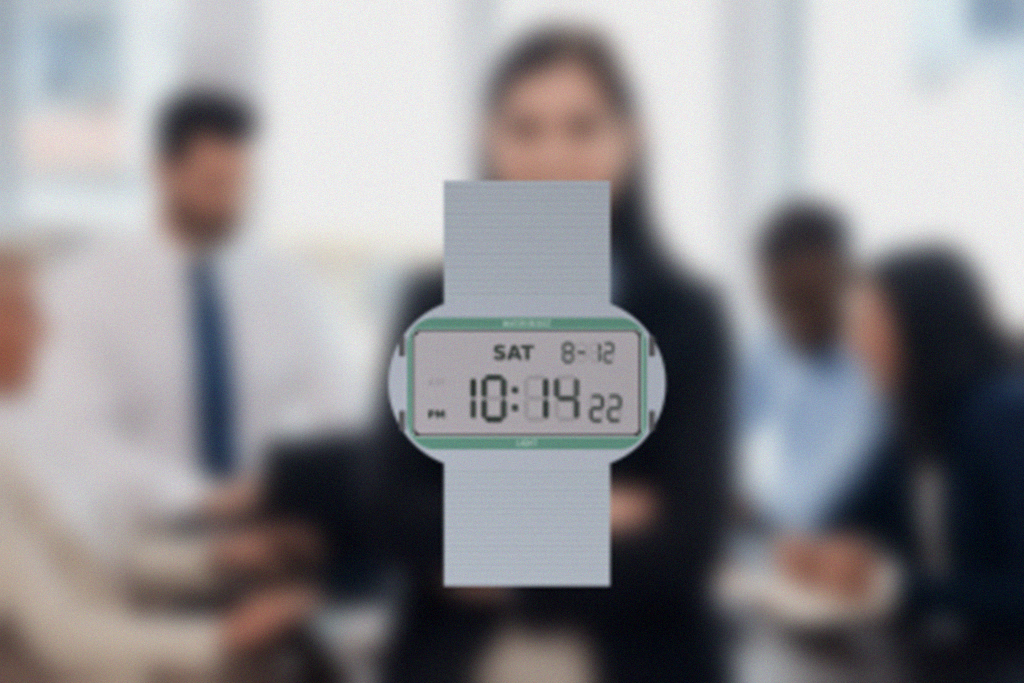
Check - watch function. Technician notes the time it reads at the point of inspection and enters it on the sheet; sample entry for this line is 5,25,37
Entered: 10,14,22
